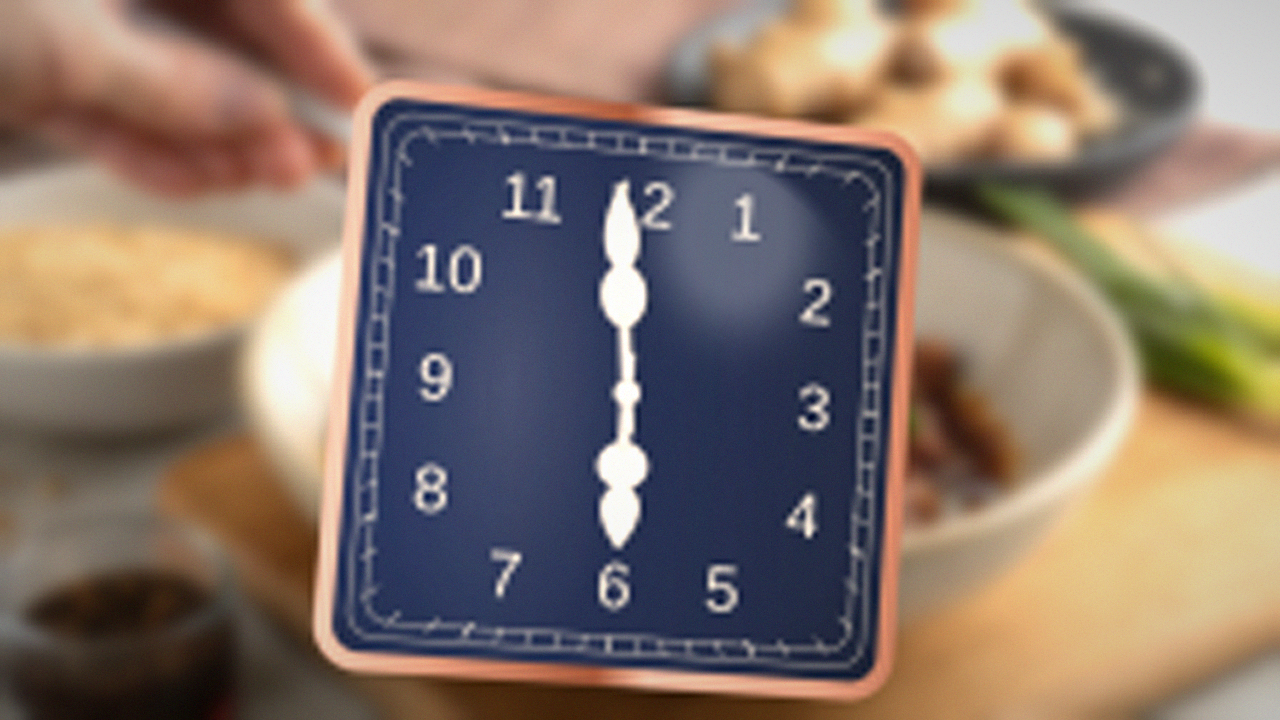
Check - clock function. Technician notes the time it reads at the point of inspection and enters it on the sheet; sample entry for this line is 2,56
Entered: 5,59
